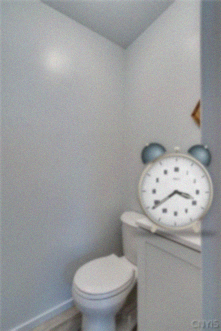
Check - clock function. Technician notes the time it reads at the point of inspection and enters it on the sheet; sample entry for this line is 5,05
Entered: 3,39
